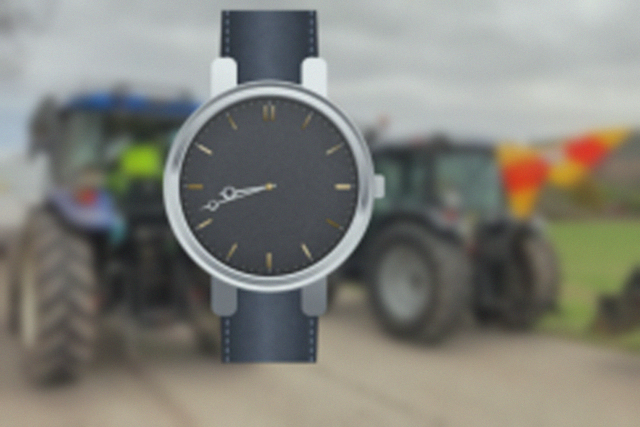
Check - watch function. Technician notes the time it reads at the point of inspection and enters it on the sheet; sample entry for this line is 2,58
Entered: 8,42
